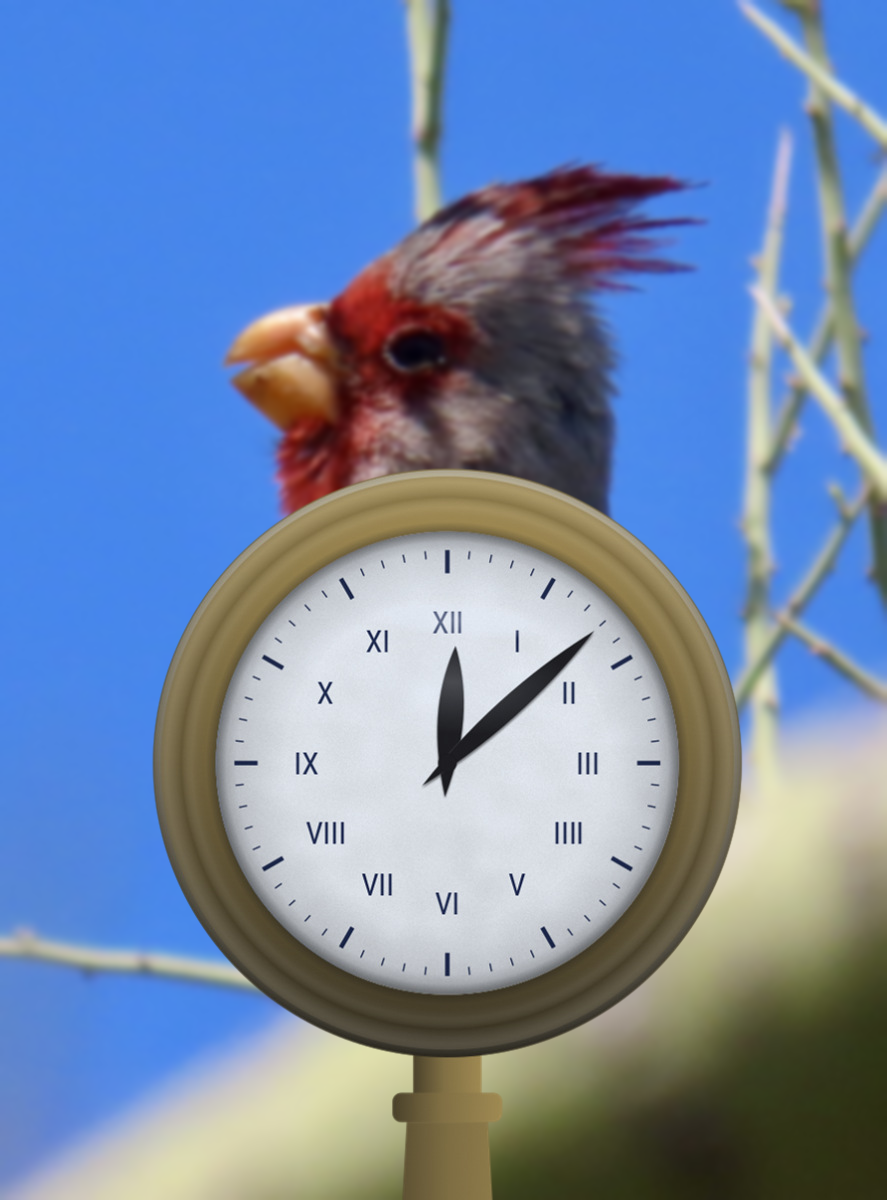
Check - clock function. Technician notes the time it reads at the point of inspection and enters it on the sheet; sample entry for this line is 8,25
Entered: 12,08
